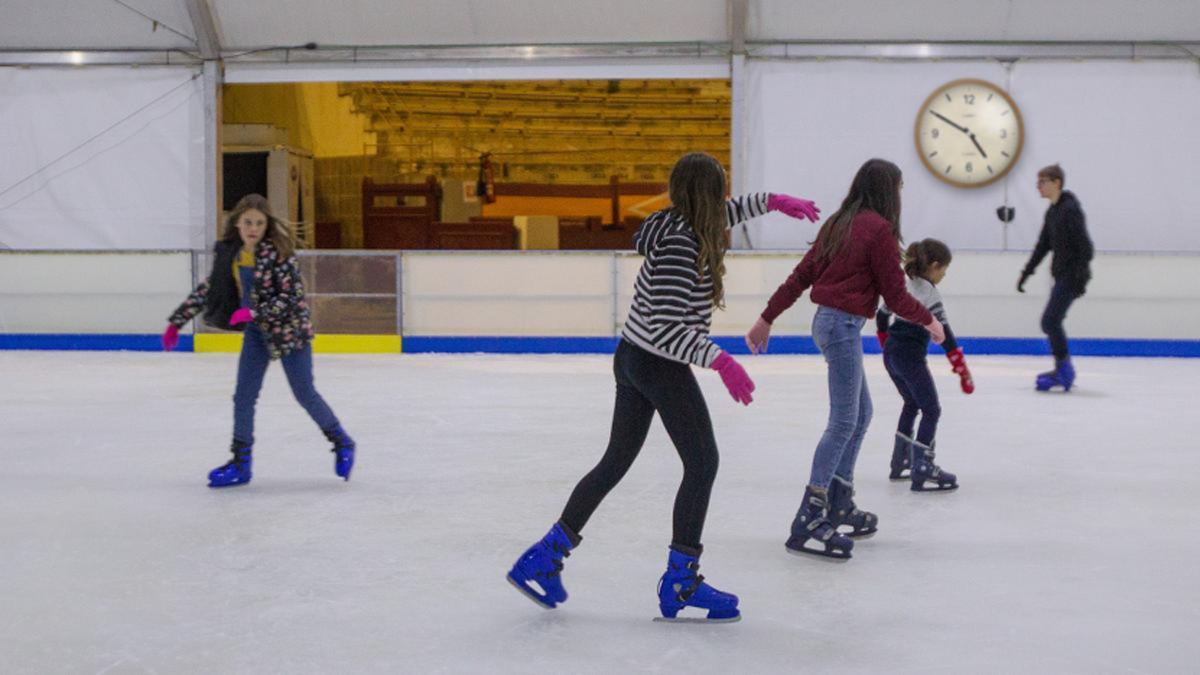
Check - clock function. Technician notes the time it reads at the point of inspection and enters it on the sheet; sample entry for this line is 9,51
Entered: 4,50
